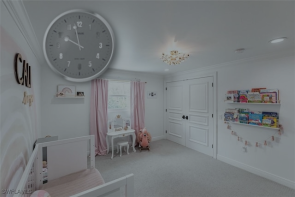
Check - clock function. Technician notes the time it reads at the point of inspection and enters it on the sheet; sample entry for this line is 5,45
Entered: 9,58
